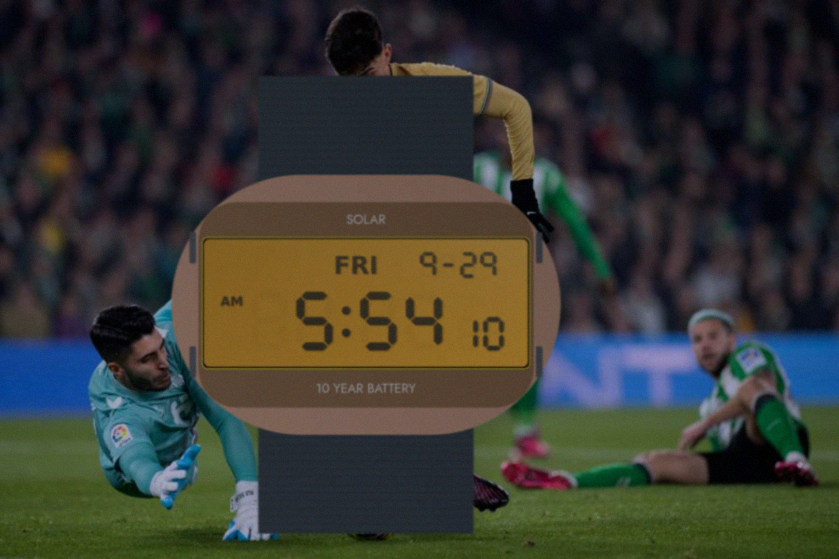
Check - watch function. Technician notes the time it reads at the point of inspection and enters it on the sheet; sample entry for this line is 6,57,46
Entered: 5,54,10
